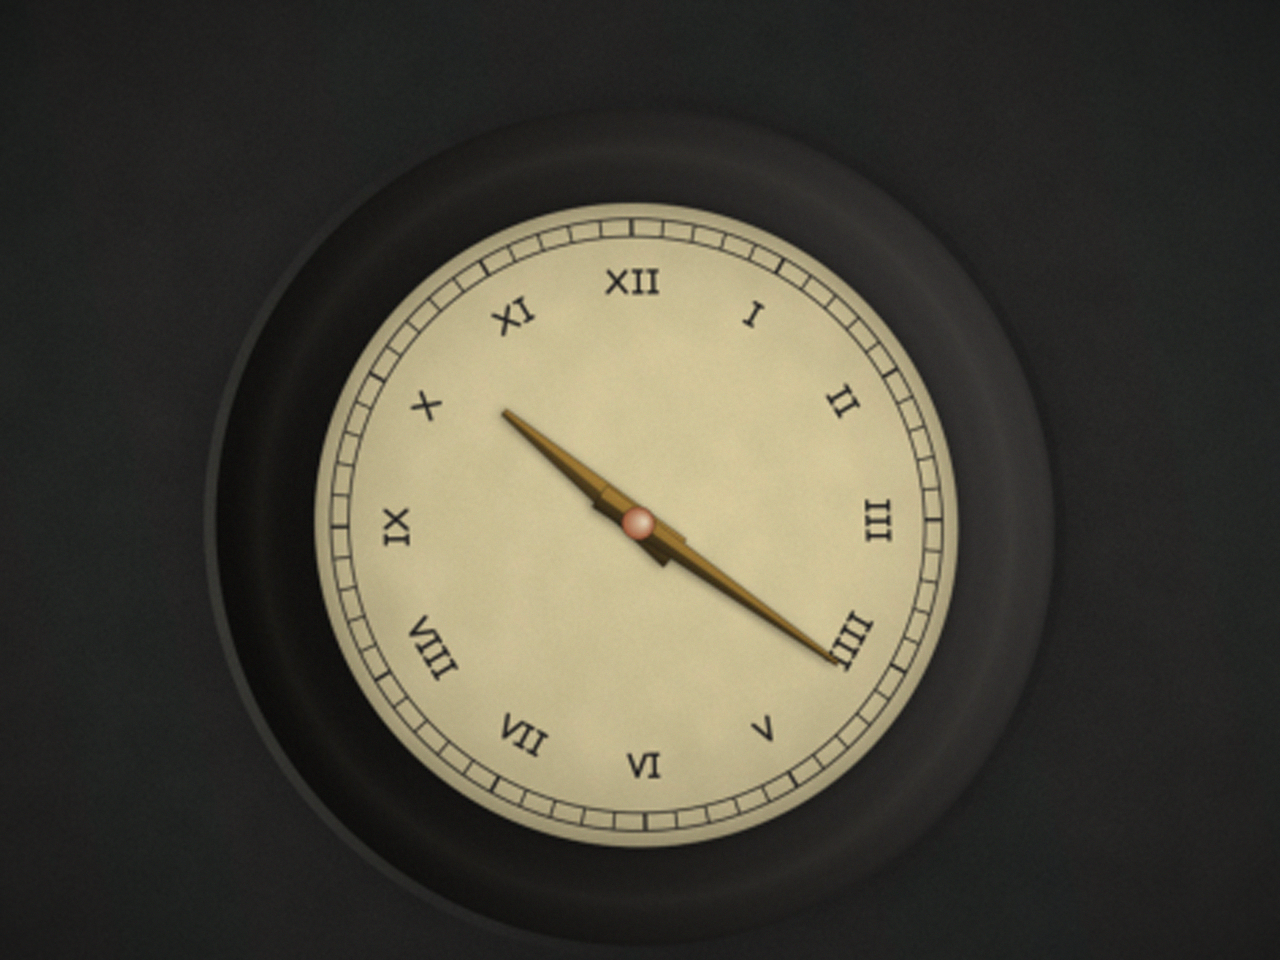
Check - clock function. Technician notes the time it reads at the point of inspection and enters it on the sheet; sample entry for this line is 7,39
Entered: 10,21
